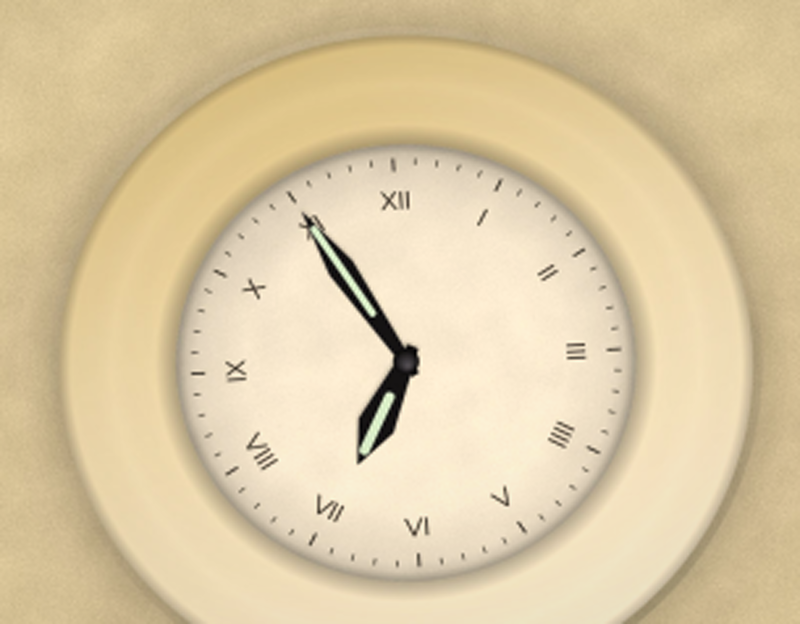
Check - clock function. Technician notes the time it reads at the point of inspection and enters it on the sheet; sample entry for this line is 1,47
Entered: 6,55
